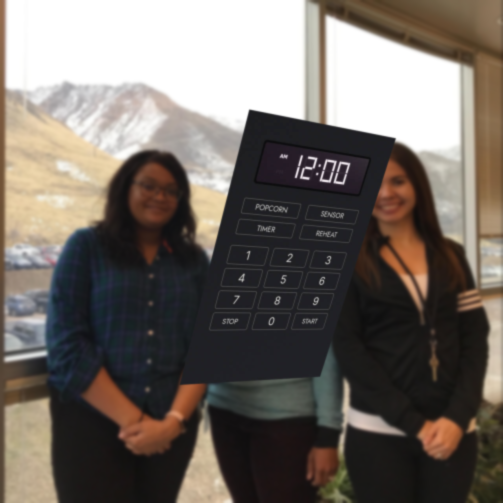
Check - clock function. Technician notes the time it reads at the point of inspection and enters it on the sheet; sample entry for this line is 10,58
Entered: 12,00
